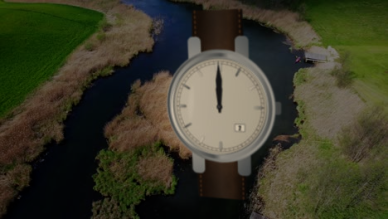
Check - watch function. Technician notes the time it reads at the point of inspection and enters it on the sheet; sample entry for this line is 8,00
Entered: 12,00
